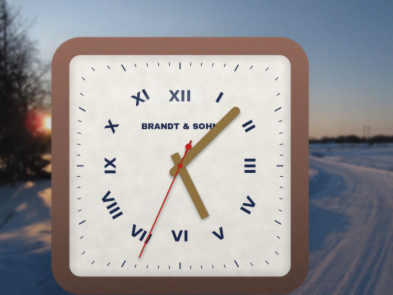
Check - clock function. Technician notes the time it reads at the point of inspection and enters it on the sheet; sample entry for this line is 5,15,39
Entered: 5,07,34
